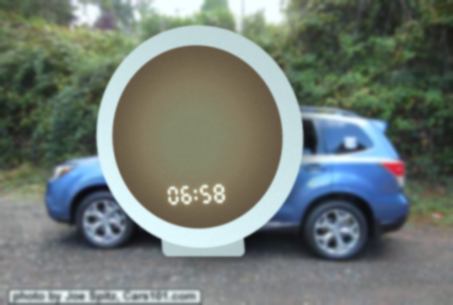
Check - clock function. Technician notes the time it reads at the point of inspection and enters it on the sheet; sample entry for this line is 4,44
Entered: 6,58
